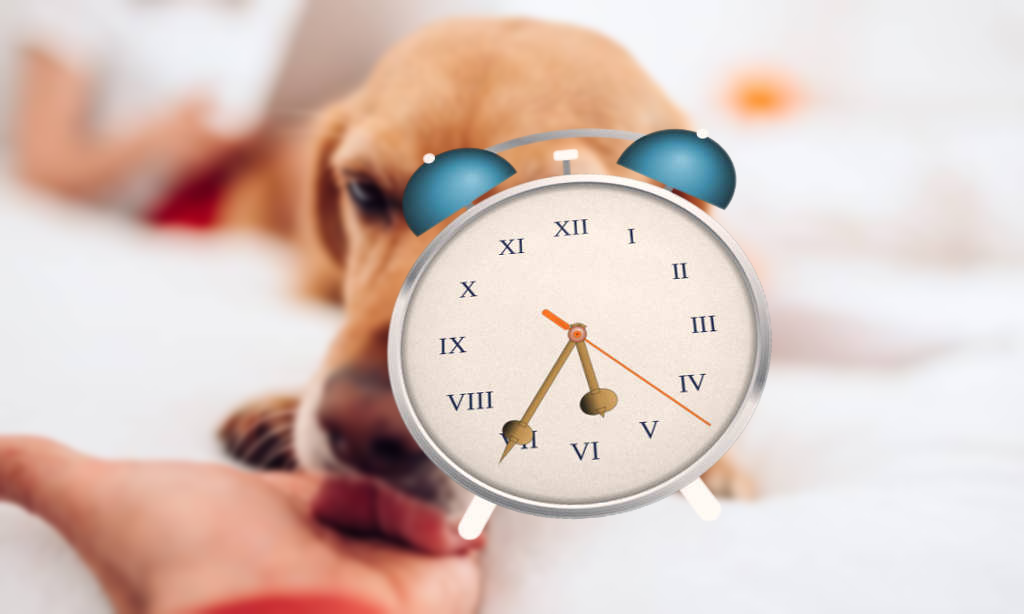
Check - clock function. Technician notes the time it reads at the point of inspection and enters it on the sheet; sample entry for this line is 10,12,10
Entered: 5,35,22
